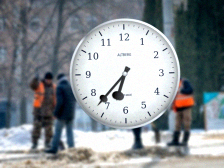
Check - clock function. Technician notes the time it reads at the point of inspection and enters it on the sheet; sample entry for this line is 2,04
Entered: 6,37
